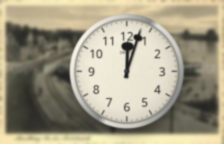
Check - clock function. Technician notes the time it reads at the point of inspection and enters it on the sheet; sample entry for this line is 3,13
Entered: 12,03
